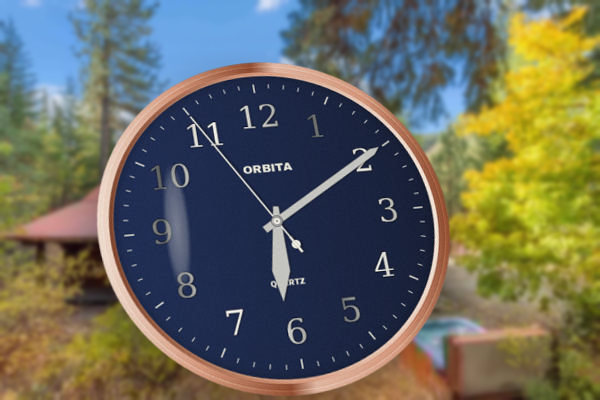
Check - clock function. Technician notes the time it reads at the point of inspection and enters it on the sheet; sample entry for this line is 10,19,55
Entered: 6,09,55
